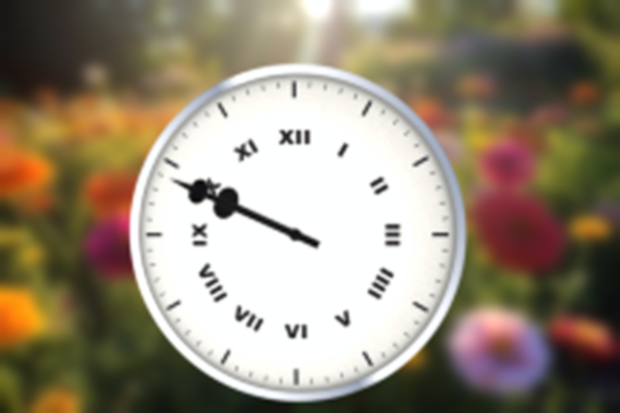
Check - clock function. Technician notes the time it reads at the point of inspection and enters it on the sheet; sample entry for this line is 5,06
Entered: 9,49
